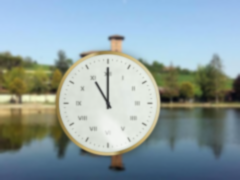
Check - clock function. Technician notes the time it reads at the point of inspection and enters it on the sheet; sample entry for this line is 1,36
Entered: 11,00
